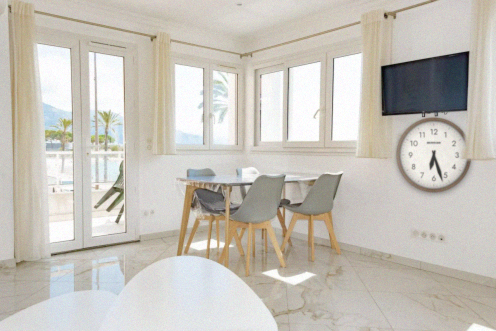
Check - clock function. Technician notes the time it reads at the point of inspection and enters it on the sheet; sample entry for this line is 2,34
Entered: 6,27
